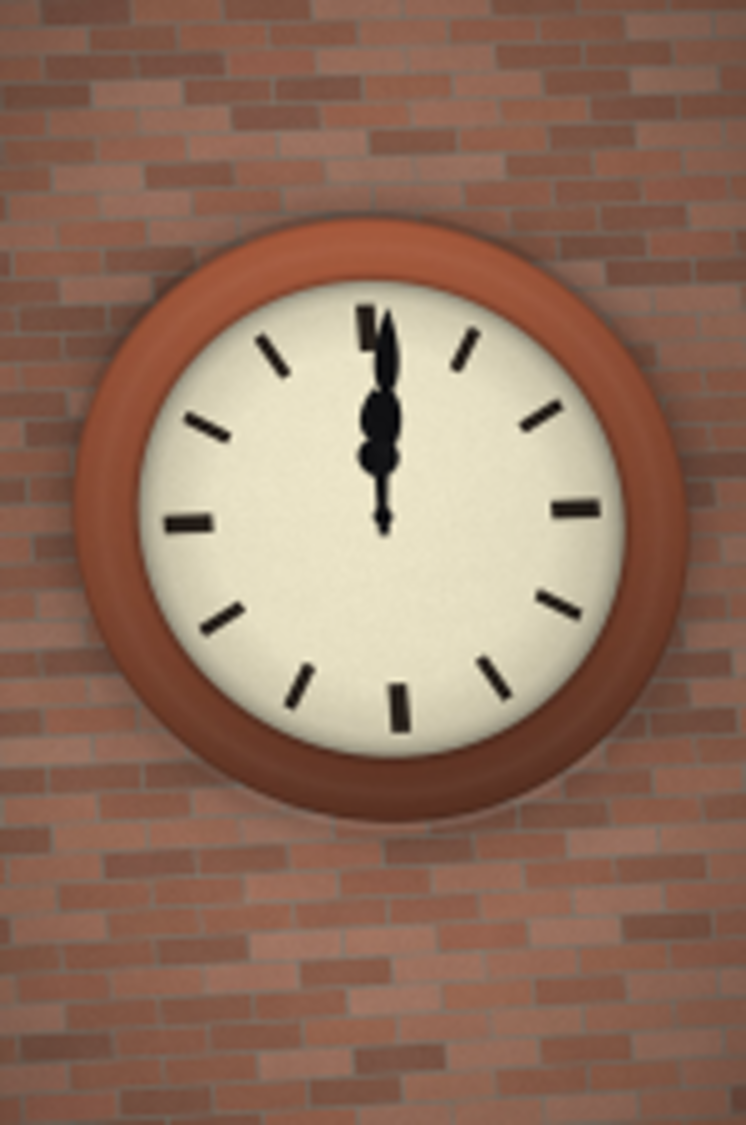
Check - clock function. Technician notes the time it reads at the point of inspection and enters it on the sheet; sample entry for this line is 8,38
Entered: 12,01
